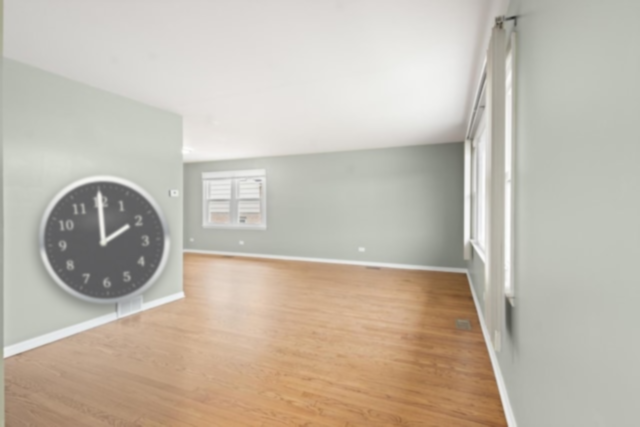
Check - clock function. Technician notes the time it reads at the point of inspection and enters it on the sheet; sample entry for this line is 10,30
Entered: 2,00
